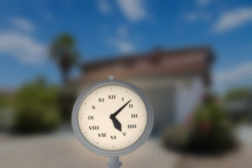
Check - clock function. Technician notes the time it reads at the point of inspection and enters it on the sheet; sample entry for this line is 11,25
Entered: 5,08
